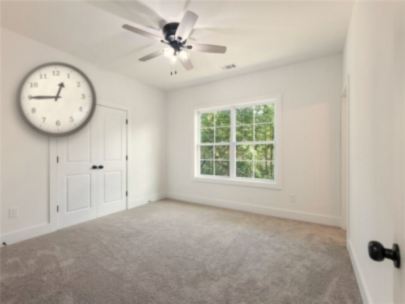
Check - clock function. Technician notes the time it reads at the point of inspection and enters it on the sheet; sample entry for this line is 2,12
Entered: 12,45
